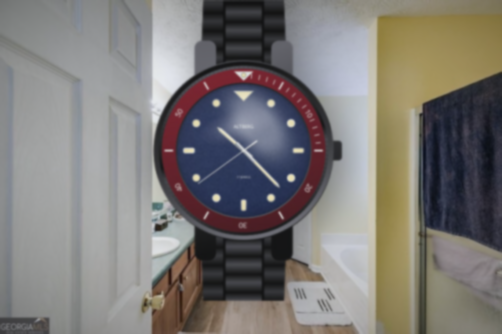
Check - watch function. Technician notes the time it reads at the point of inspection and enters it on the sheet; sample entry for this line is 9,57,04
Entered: 10,22,39
